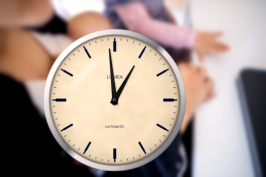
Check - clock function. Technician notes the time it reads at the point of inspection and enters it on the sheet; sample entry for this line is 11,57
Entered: 12,59
